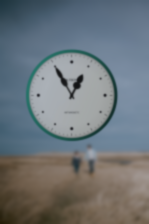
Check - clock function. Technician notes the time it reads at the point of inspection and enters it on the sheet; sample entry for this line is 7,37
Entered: 12,55
